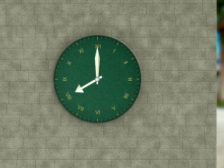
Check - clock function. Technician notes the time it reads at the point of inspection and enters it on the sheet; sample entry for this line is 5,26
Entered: 8,00
